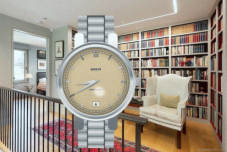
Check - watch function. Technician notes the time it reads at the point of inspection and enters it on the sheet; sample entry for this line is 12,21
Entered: 8,40
